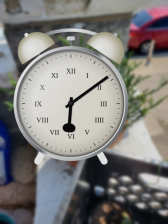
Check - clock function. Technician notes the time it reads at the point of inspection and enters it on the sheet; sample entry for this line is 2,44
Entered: 6,09
